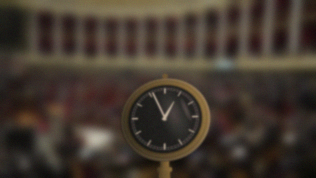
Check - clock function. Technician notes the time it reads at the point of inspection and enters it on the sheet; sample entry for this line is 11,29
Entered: 12,56
